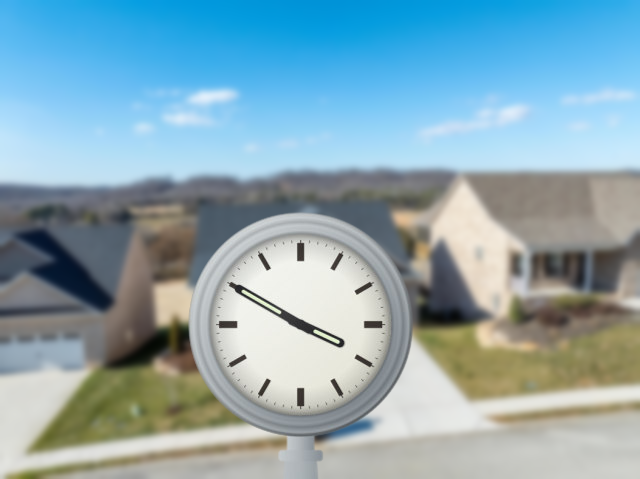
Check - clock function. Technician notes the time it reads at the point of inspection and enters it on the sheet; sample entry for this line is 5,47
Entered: 3,50
